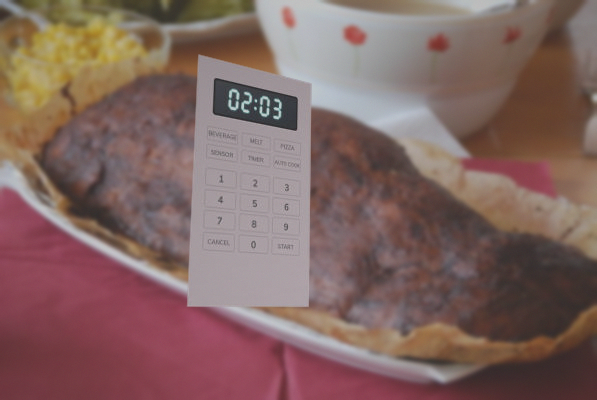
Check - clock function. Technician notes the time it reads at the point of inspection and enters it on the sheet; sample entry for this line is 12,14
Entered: 2,03
